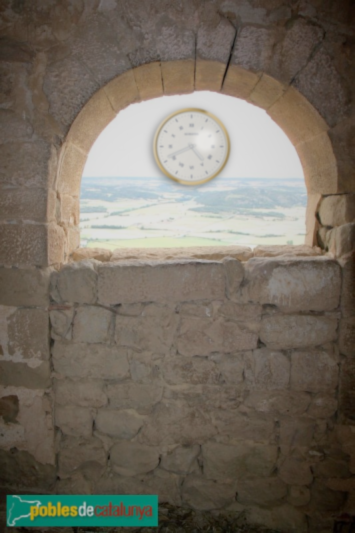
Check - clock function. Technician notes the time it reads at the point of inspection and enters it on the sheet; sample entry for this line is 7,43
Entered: 4,41
